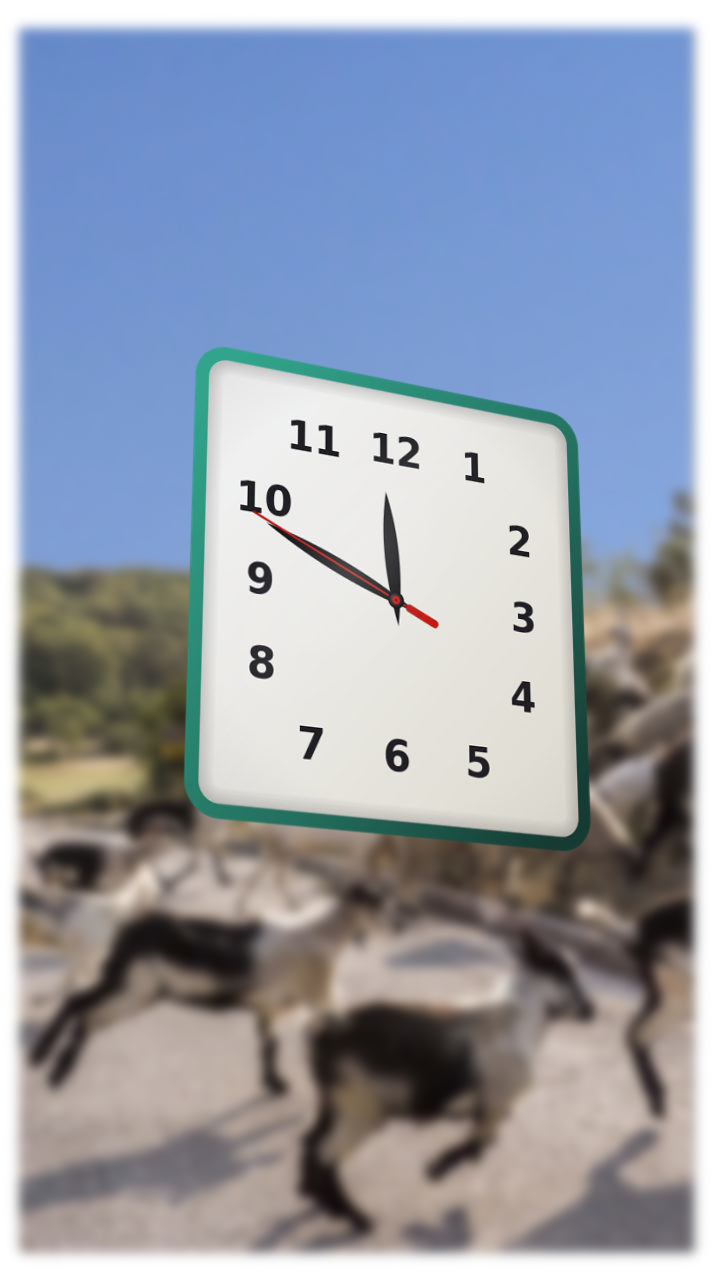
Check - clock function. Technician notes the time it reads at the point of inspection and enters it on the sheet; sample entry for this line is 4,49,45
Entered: 11,48,49
